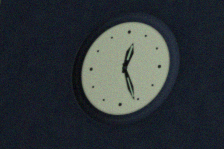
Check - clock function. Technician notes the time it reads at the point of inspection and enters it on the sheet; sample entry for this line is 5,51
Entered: 12,26
